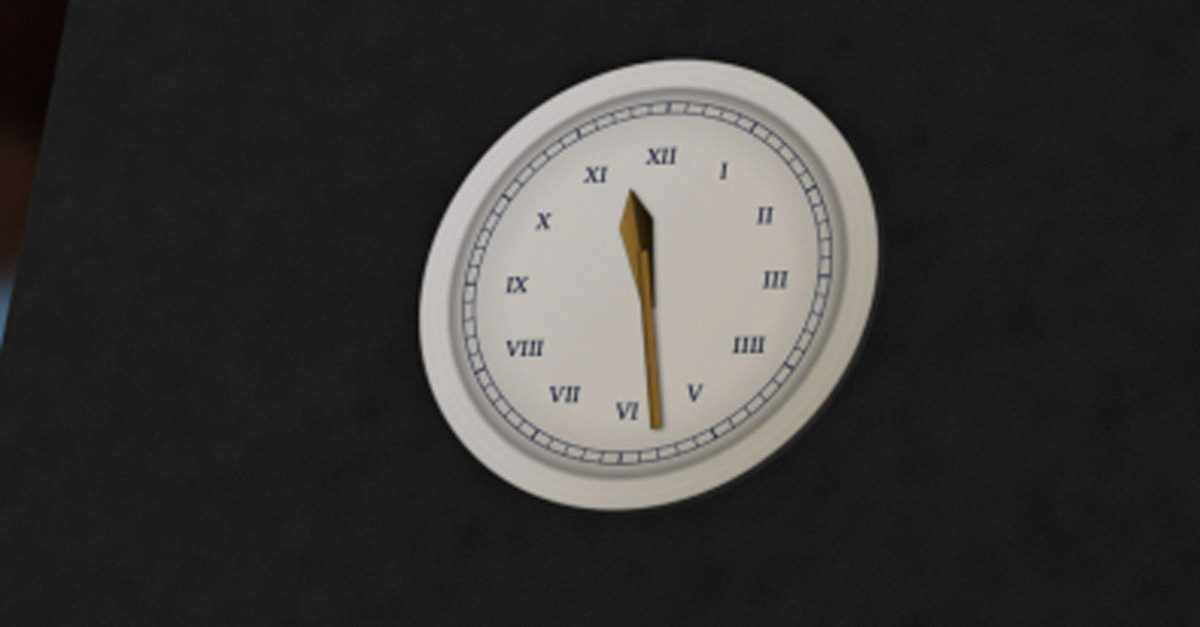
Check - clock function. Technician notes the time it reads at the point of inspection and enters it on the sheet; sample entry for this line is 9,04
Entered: 11,28
